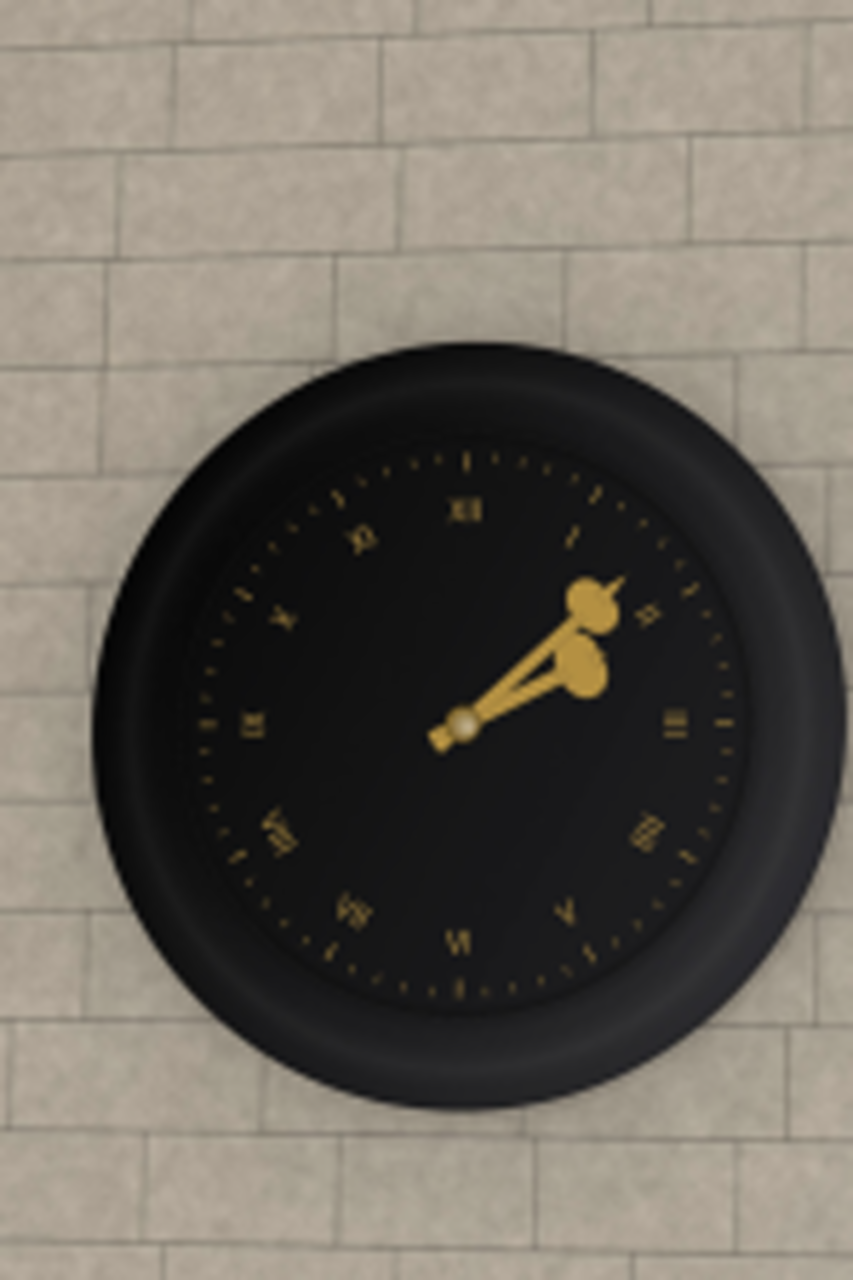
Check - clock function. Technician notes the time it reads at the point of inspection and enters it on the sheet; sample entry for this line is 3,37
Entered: 2,08
